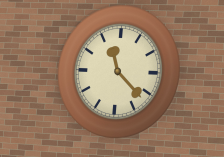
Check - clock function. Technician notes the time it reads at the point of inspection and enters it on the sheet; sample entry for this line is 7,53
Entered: 11,22
